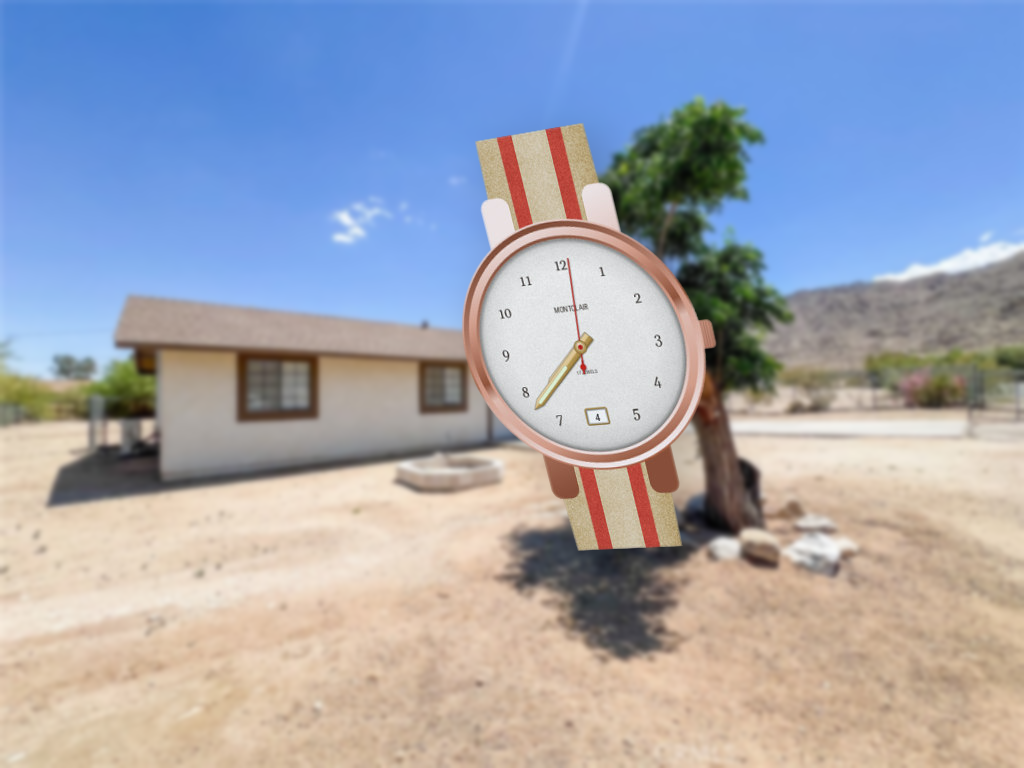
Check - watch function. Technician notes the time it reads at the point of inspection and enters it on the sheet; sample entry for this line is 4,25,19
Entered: 7,38,01
